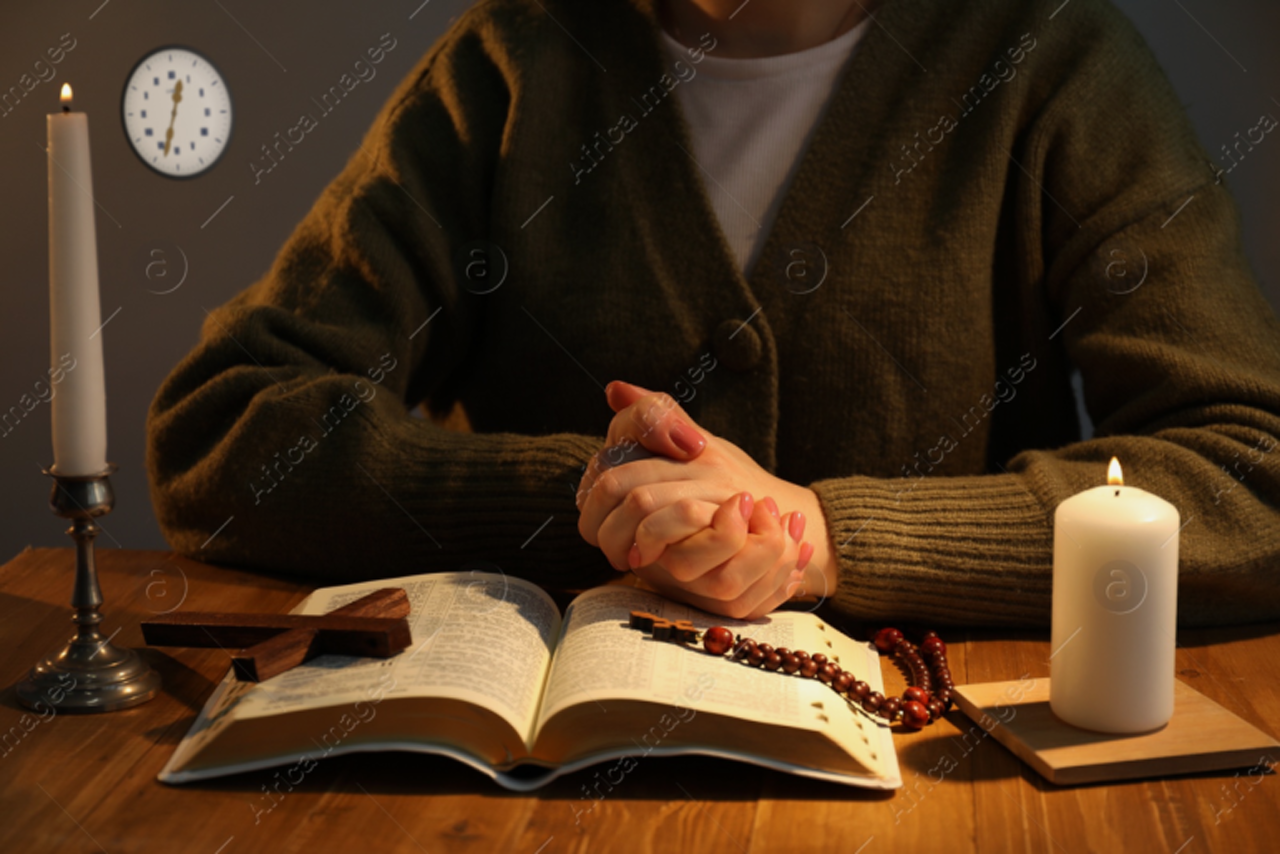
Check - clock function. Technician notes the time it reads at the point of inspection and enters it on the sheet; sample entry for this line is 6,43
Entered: 12,33
